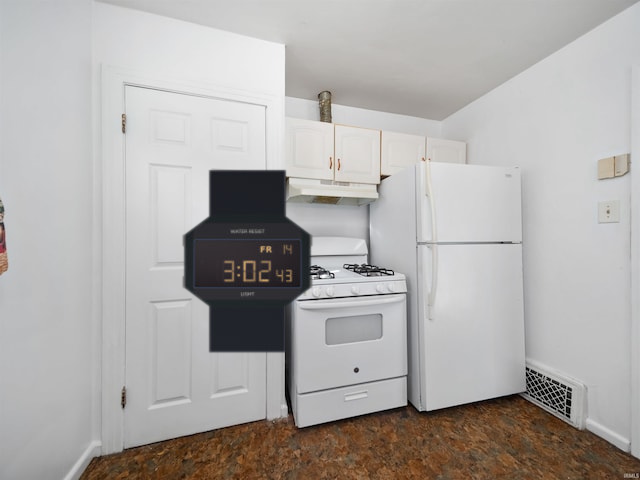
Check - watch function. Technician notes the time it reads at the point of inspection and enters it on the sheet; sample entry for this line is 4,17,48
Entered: 3,02,43
